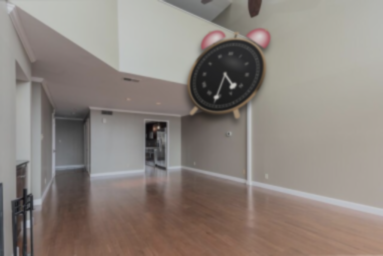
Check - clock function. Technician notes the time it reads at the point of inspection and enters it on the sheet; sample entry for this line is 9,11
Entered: 4,31
